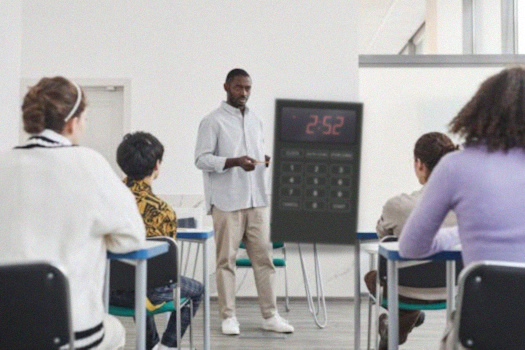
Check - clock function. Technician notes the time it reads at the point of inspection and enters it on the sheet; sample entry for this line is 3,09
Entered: 2,52
